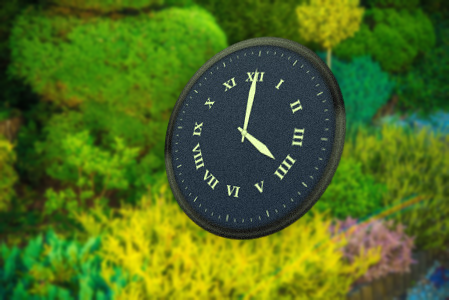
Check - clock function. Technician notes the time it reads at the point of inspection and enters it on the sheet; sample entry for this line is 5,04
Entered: 4,00
